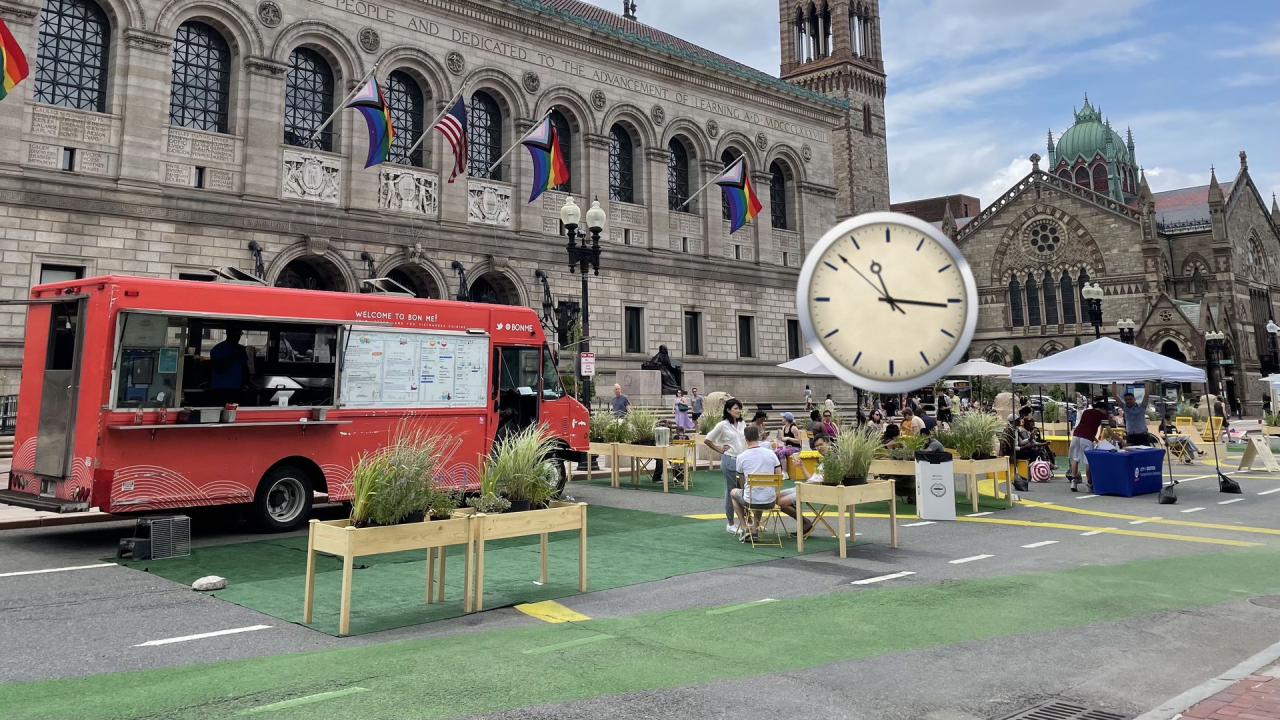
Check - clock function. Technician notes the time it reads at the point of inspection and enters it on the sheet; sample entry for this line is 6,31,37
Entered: 11,15,52
